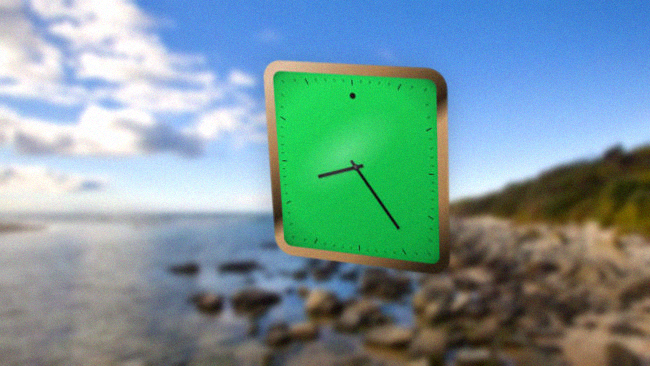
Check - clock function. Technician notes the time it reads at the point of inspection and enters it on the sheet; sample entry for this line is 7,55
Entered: 8,24
